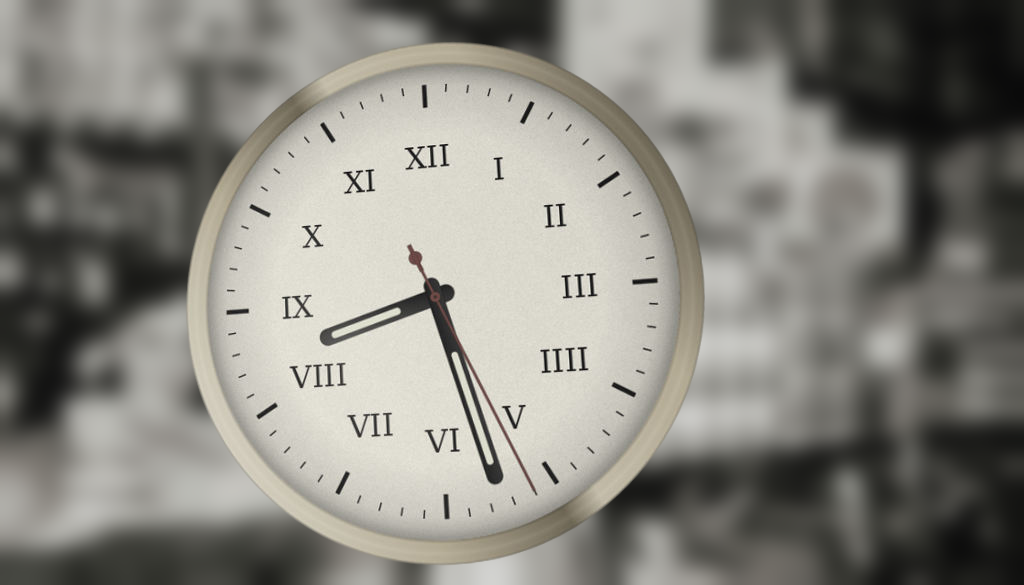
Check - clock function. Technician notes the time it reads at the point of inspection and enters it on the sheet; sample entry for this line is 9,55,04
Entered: 8,27,26
